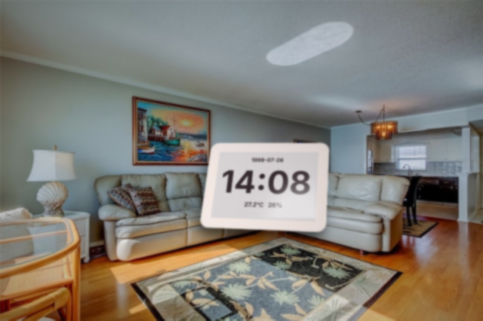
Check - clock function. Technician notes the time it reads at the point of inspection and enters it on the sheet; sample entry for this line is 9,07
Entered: 14,08
